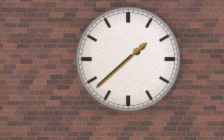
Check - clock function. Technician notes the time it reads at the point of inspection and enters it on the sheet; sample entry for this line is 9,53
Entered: 1,38
